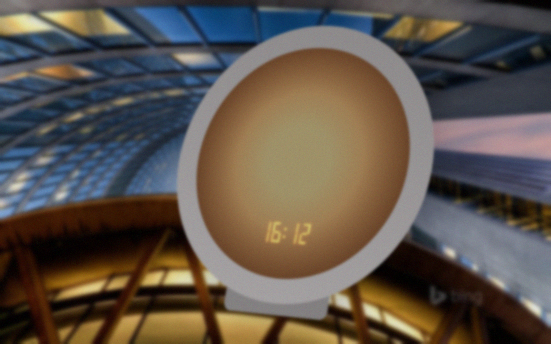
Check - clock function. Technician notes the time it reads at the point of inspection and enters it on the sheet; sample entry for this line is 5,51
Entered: 16,12
